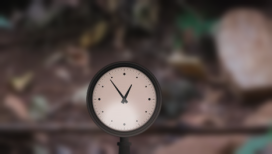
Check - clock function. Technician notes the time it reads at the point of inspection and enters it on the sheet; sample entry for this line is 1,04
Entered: 12,54
